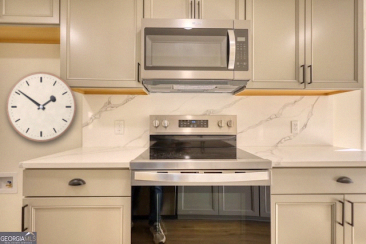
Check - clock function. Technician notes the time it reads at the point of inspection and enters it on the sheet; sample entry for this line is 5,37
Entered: 1,51
